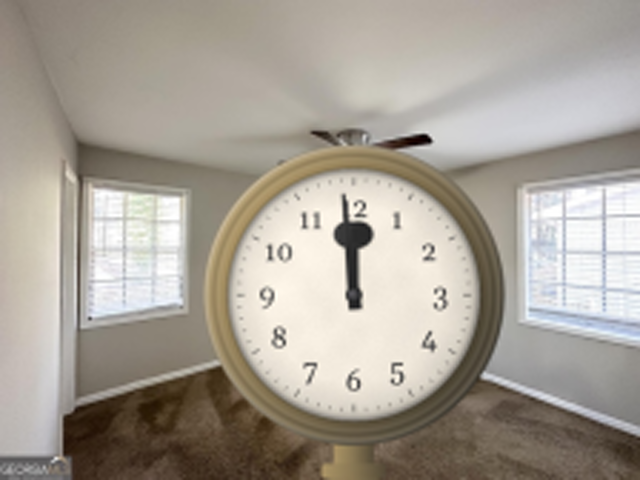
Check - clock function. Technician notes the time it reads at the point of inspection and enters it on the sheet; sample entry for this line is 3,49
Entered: 11,59
